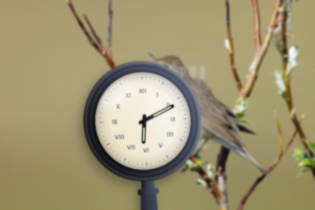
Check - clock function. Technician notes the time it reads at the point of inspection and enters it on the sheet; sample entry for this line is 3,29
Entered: 6,11
